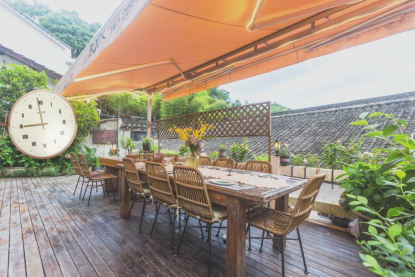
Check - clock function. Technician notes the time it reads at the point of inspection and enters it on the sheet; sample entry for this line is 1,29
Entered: 8,59
